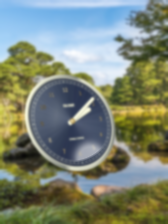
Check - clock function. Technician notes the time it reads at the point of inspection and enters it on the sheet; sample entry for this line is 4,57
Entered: 2,09
